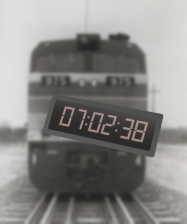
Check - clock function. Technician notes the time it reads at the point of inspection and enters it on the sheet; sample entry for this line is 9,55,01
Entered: 7,02,38
